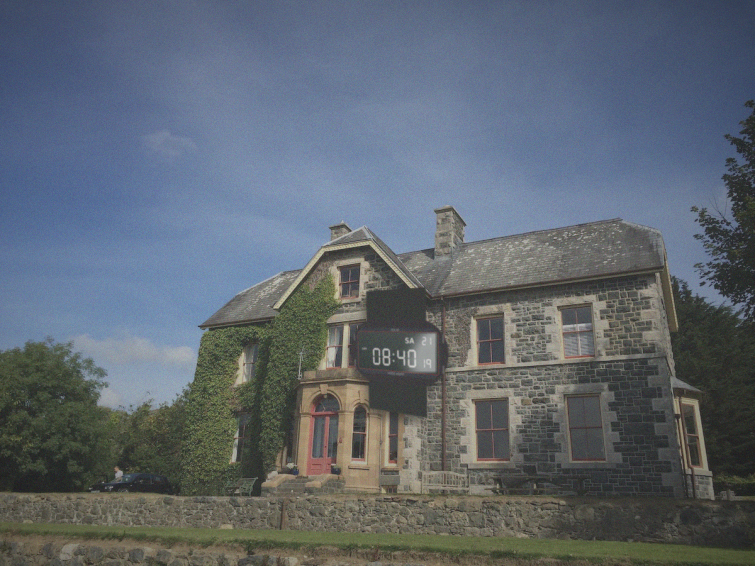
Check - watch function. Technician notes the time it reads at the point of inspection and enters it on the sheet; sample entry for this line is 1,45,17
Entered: 8,40,19
